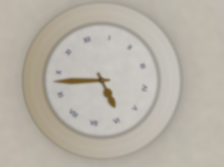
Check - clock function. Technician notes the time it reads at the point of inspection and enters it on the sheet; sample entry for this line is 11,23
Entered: 5,48
